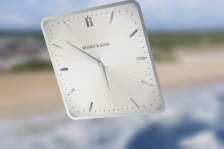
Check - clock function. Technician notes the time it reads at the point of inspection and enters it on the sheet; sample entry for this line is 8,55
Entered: 5,52
